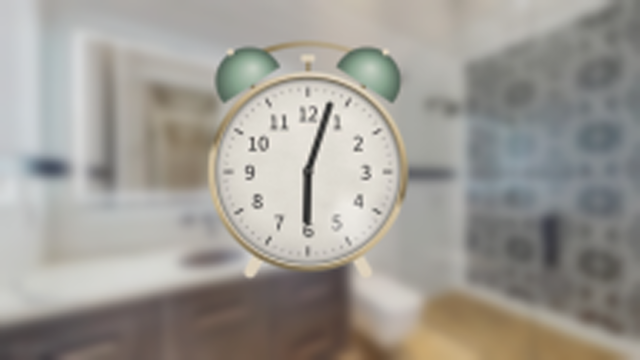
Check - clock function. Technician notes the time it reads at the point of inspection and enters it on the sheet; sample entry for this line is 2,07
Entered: 6,03
